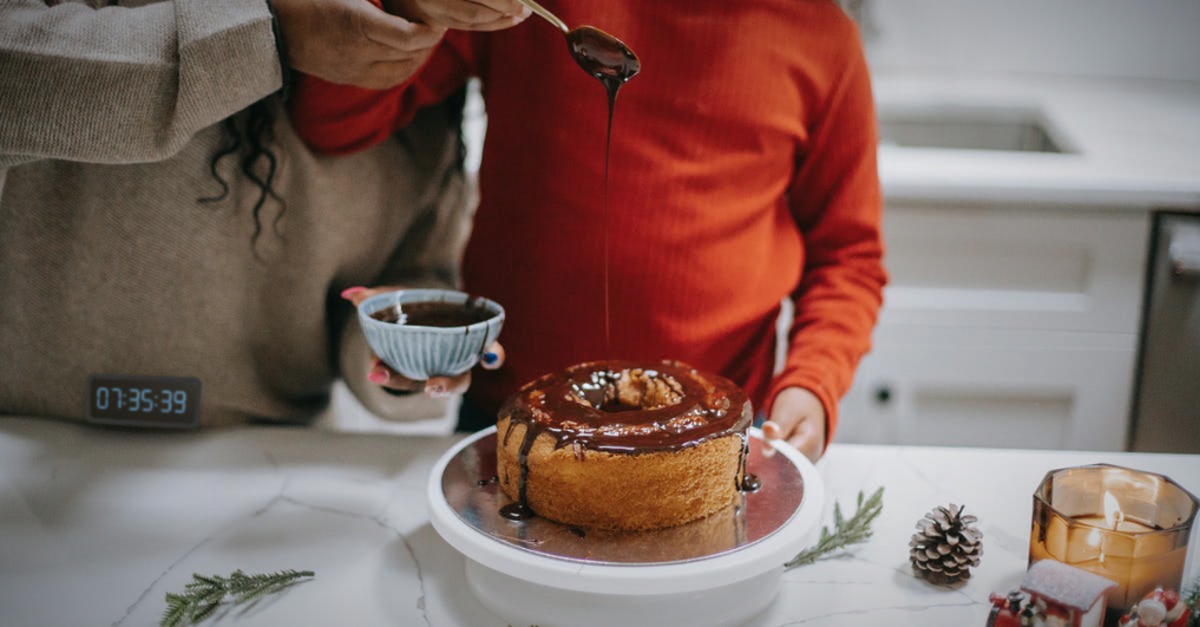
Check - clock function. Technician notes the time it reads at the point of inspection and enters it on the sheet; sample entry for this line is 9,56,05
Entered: 7,35,39
